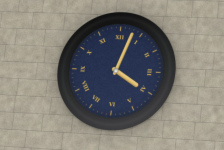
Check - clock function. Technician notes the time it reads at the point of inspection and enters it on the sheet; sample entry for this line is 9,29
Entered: 4,03
